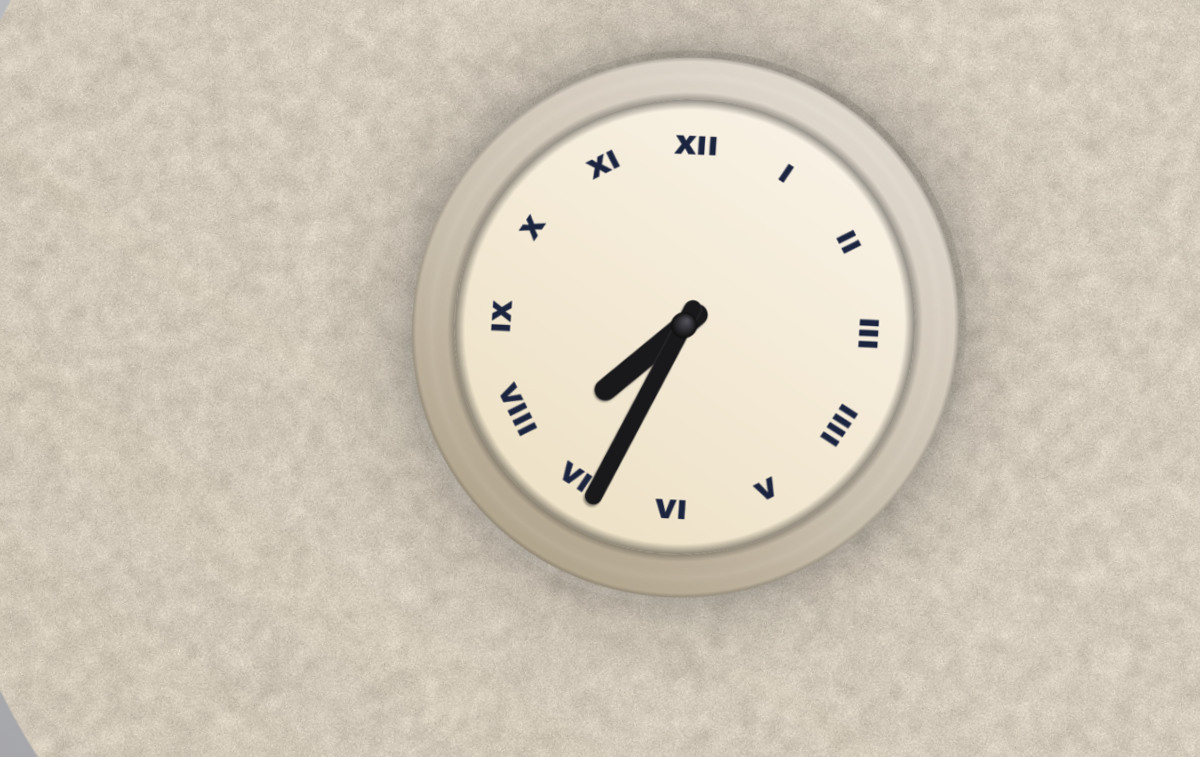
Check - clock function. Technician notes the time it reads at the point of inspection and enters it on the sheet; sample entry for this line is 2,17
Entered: 7,34
